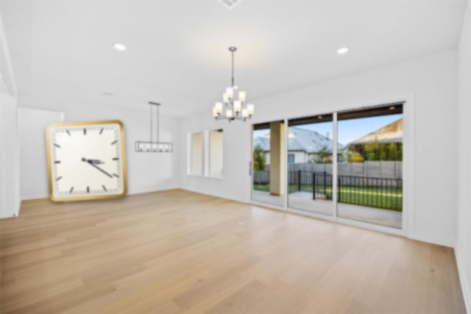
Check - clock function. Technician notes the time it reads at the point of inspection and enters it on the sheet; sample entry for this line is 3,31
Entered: 3,21
